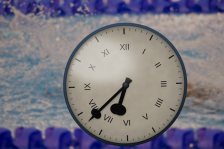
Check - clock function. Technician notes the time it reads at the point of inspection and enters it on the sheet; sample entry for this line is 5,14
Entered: 6,38
